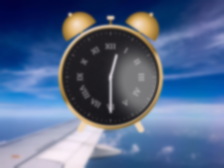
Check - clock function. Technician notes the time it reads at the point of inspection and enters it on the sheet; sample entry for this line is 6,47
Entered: 12,30
